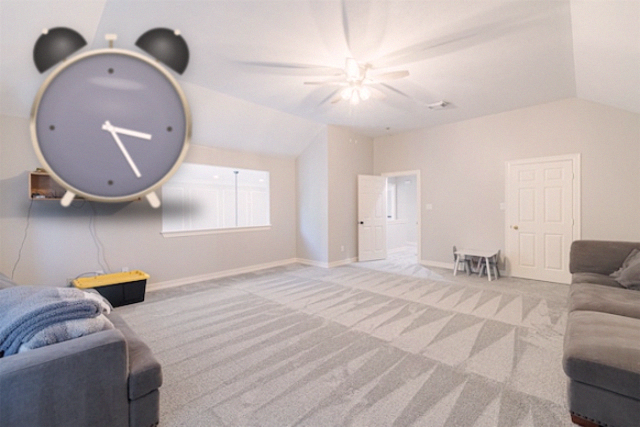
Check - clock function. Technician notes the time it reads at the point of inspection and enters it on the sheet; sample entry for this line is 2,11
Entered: 3,25
